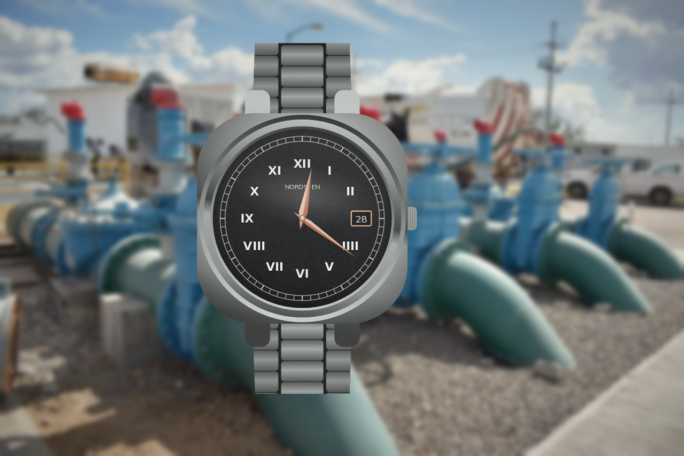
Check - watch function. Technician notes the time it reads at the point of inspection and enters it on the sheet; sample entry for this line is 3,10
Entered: 12,21
